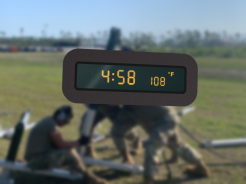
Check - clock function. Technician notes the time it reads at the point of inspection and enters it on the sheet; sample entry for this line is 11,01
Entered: 4,58
